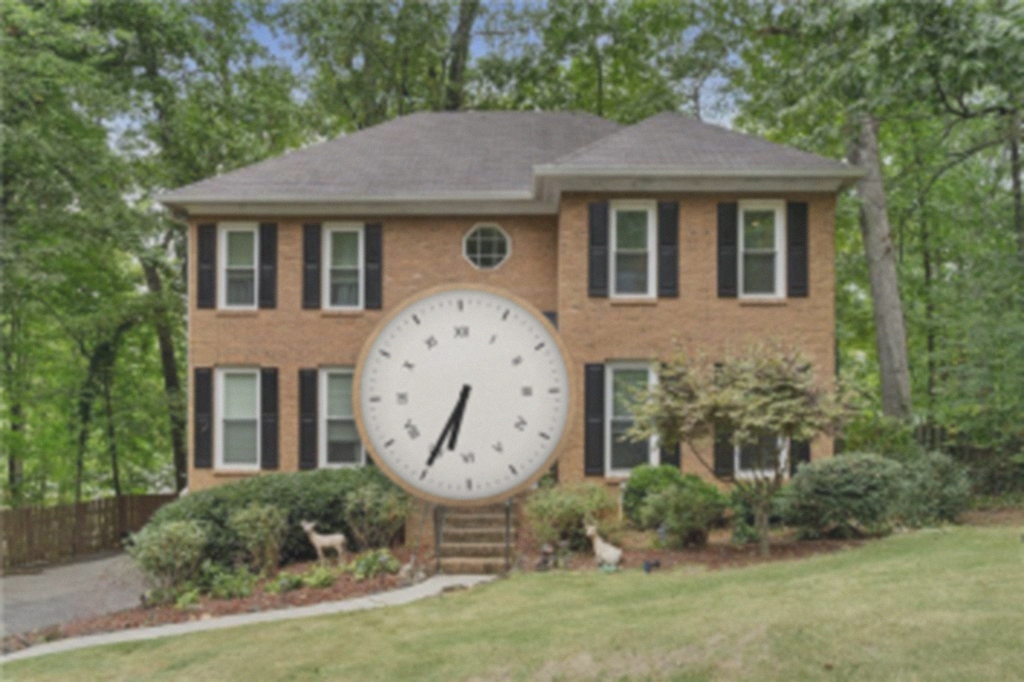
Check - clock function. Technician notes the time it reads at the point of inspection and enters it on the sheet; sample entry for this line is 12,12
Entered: 6,35
